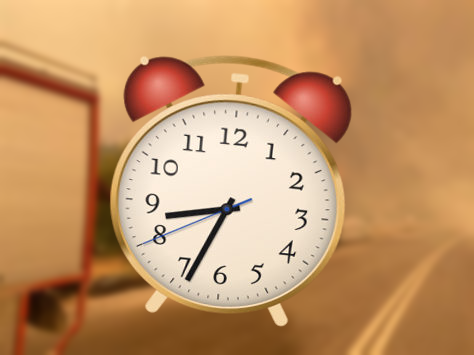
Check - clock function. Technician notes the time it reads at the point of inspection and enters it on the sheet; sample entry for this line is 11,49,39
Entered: 8,33,40
